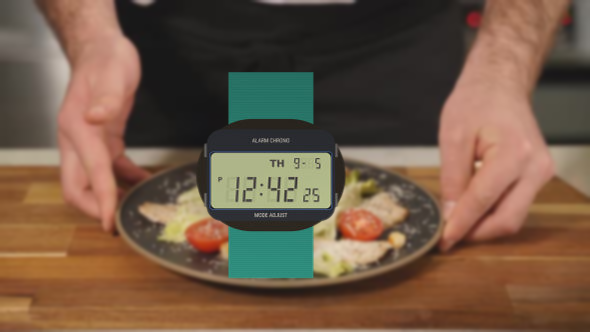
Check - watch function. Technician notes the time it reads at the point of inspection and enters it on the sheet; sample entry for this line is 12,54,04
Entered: 12,42,25
